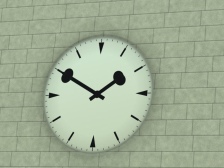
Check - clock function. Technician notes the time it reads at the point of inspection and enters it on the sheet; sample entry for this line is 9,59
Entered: 1,50
